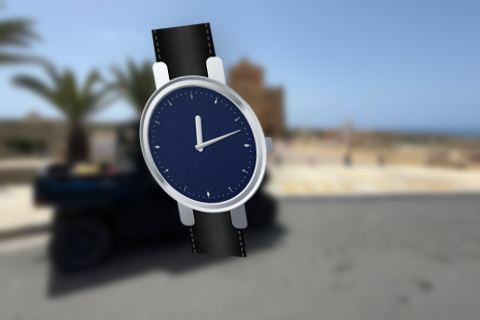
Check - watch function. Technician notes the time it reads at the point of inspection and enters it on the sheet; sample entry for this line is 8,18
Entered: 12,12
